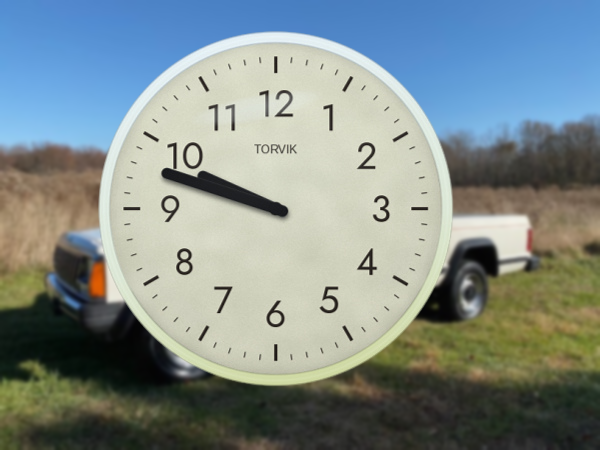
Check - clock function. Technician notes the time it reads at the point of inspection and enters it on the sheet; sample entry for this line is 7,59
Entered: 9,48
